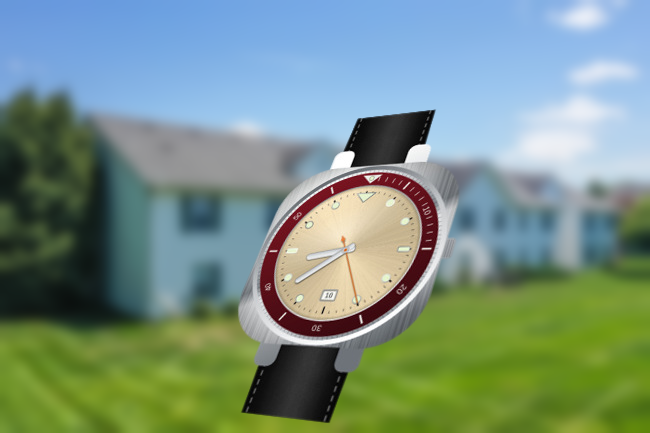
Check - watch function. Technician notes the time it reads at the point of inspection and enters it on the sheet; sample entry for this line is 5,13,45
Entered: 8,38,25
